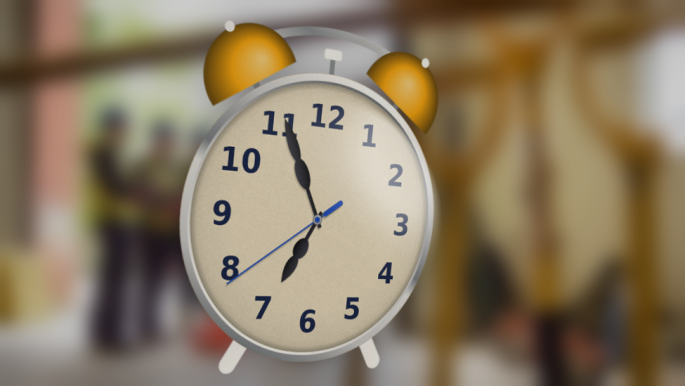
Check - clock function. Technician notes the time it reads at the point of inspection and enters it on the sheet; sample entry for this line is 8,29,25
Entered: 6,55,39
